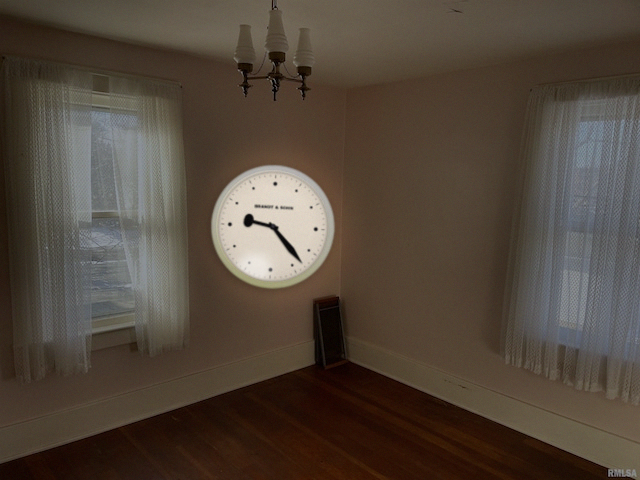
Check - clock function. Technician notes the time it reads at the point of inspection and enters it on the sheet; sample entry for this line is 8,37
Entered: 9,23
